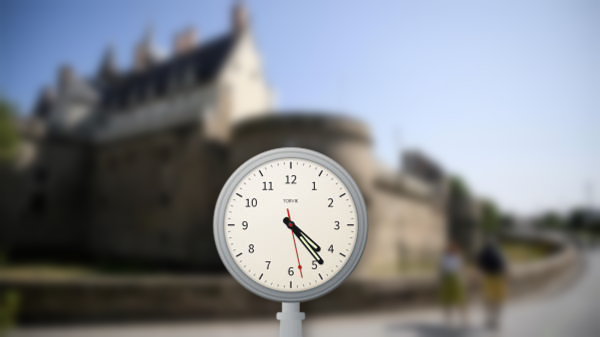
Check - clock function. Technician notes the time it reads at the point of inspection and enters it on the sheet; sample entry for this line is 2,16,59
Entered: 4,23,28
